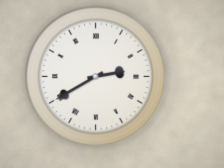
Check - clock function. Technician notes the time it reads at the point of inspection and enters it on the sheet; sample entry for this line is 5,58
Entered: 2,40
